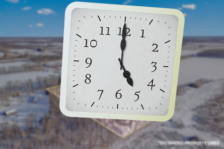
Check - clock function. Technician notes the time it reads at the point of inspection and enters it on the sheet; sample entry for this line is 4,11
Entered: 5,00
